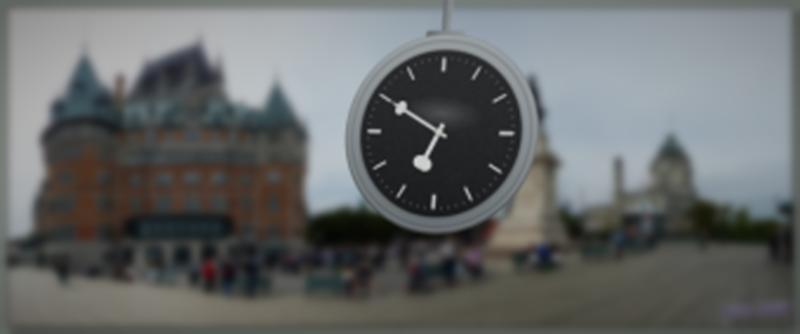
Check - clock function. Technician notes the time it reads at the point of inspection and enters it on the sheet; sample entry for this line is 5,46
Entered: 6,50
